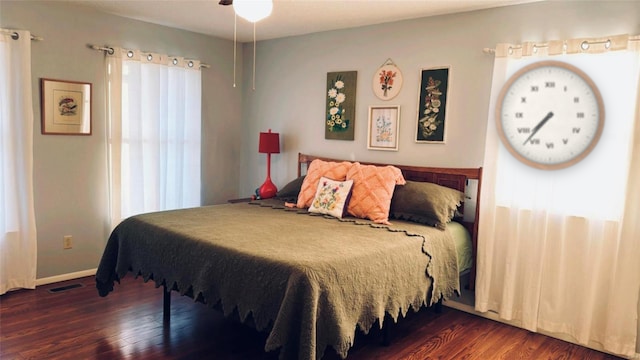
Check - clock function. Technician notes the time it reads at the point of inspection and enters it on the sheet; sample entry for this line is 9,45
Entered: 7,37
